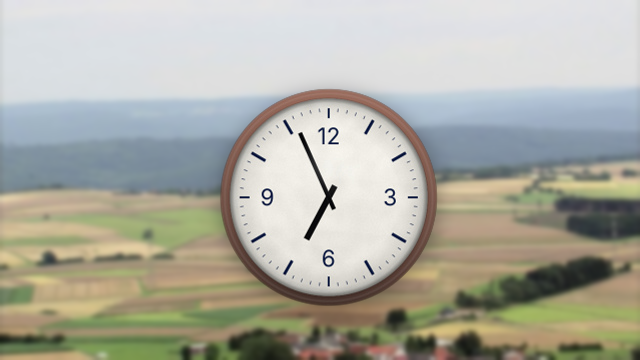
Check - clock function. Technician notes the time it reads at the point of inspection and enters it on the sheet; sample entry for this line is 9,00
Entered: 6,56
